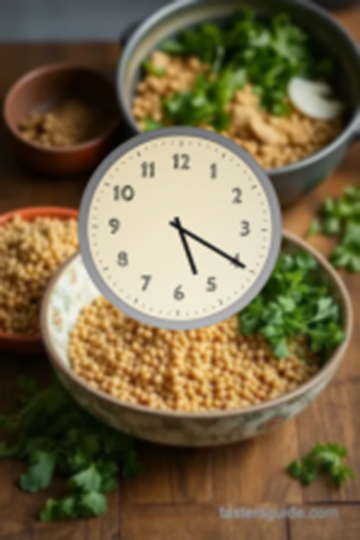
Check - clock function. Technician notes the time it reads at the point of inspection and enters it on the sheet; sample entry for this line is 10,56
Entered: 5,20
